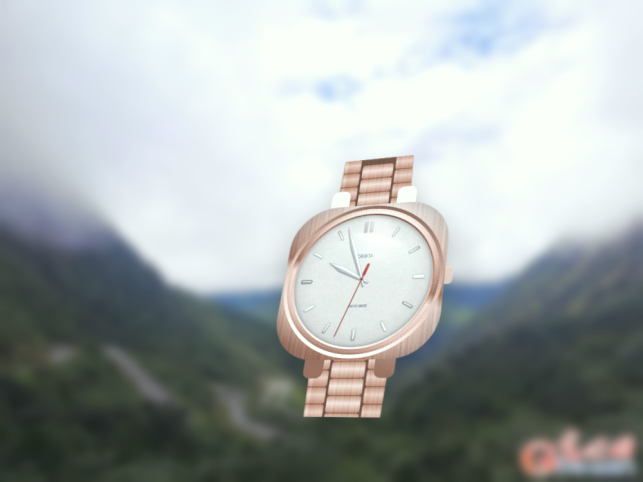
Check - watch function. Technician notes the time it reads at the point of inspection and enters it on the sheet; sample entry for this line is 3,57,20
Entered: 9,56,33
